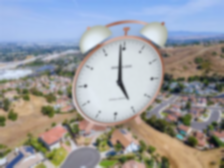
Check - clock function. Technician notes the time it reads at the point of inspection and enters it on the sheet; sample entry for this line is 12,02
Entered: 4,59
